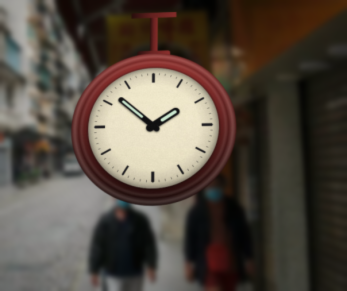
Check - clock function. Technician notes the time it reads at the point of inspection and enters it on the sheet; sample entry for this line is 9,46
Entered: 1,52
